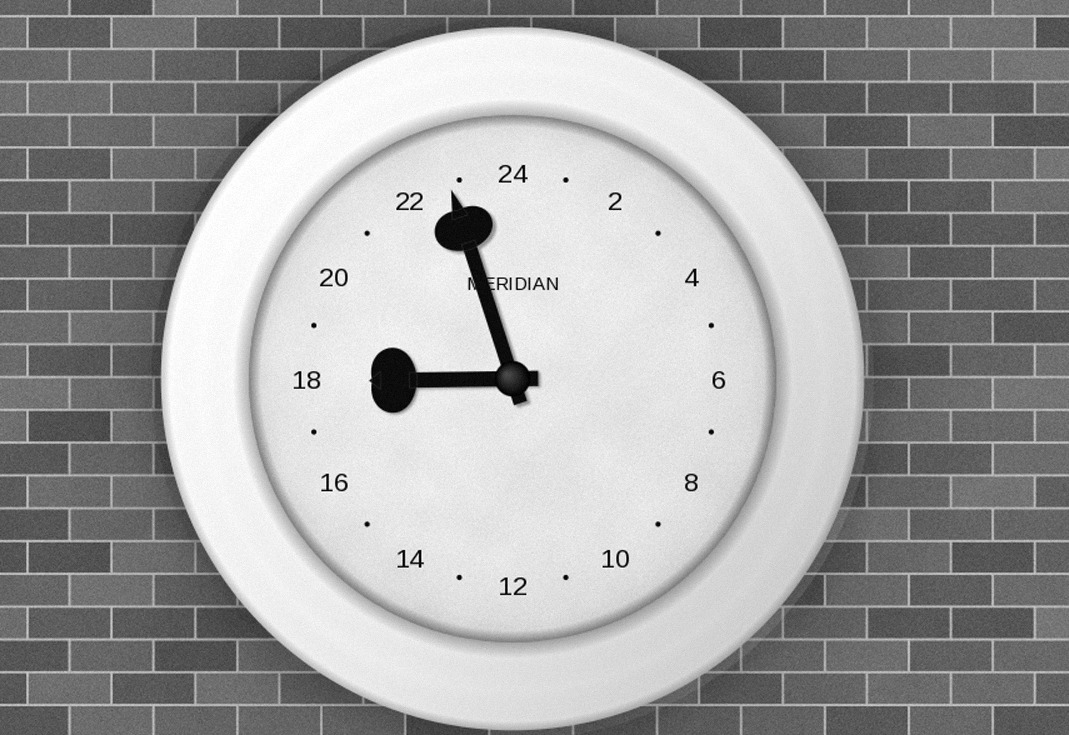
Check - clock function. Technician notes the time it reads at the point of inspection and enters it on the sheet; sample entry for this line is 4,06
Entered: 17,57
